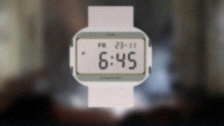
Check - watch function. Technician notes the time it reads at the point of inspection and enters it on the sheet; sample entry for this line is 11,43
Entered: 6,45
